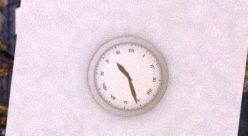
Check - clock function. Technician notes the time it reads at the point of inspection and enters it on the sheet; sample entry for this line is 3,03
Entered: 10,26
